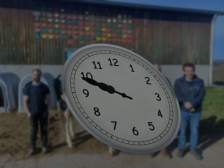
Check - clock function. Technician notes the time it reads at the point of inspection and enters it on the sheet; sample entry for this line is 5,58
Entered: 9,49
